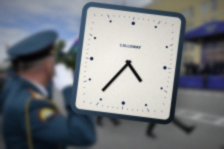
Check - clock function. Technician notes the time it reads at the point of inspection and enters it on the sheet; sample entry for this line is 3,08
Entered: 4,36
